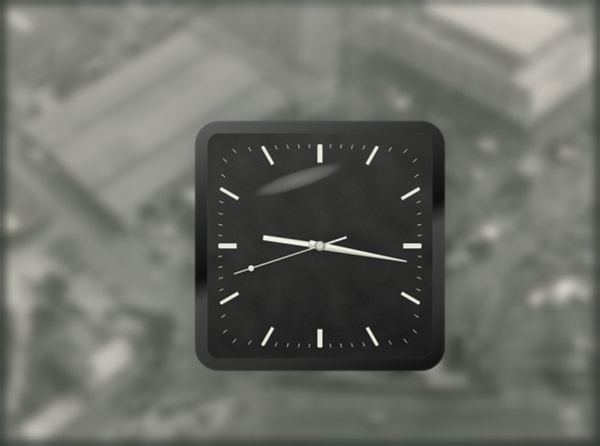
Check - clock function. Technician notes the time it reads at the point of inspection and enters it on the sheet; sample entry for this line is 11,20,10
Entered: 9,16,42
